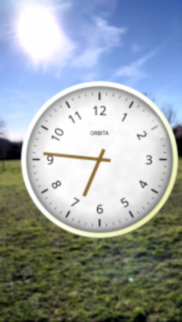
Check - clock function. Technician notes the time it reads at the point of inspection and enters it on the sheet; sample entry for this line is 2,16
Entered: 6,46
